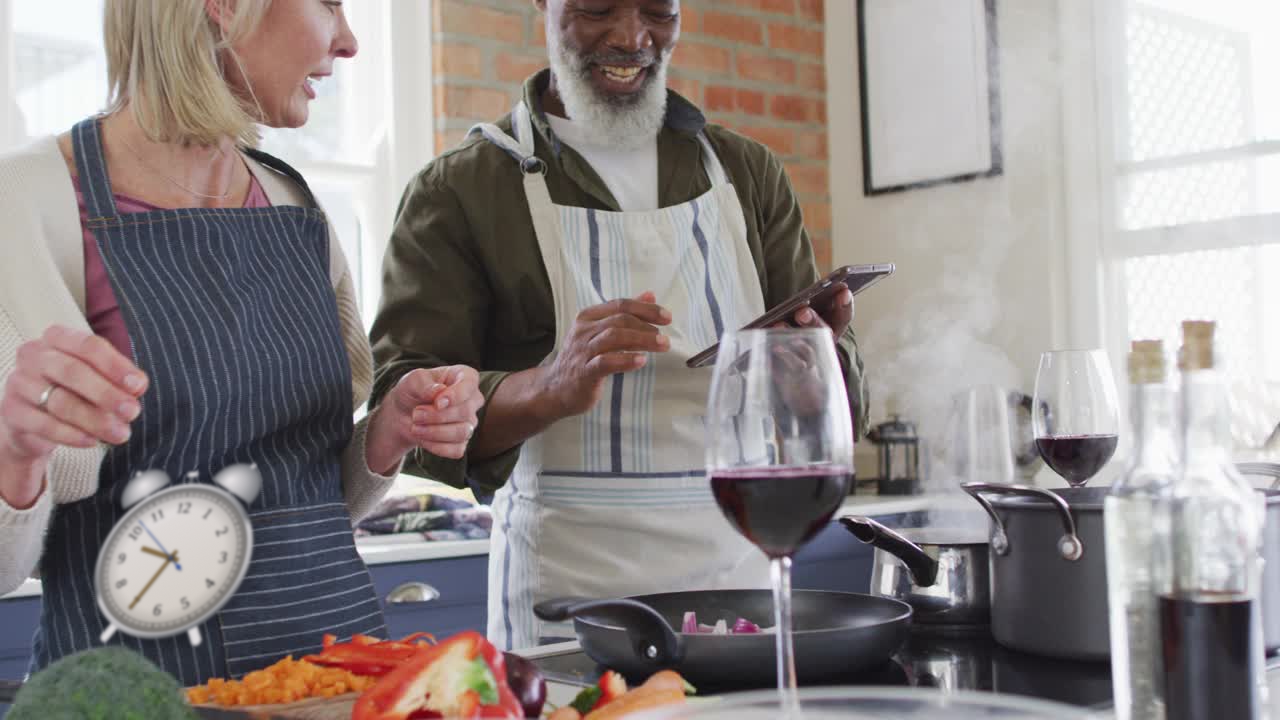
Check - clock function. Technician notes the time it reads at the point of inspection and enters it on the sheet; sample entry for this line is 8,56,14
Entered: 9,34,52
